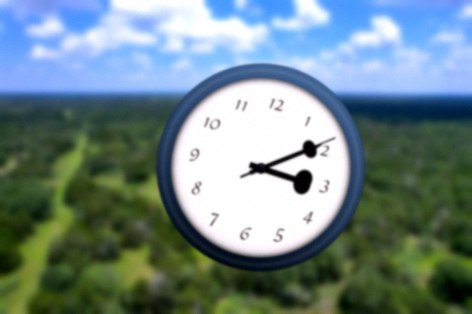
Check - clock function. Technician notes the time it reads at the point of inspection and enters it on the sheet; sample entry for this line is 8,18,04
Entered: 3,09,09
